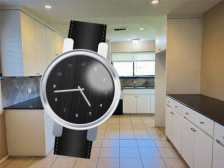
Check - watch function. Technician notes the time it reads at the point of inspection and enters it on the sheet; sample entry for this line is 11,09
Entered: 4,43
